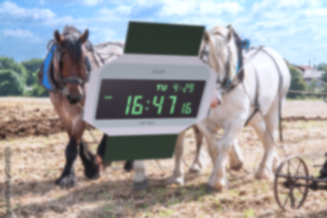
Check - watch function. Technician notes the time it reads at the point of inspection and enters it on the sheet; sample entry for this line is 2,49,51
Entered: 16,47,16
